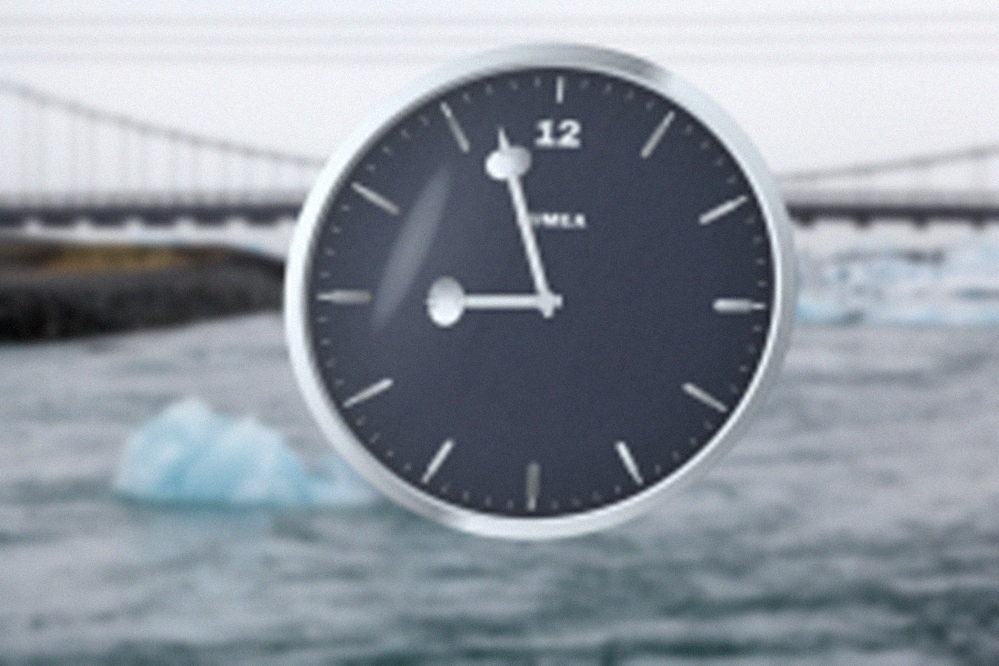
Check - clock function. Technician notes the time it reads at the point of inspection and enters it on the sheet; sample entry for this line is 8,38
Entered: 8,57
